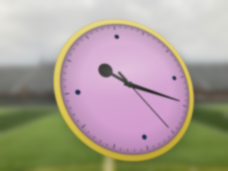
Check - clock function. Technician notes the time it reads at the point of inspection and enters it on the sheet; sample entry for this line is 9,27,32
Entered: 10,19,25
